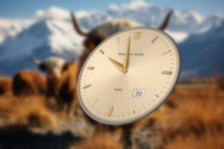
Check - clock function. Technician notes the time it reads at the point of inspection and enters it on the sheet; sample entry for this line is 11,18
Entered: 9,58
